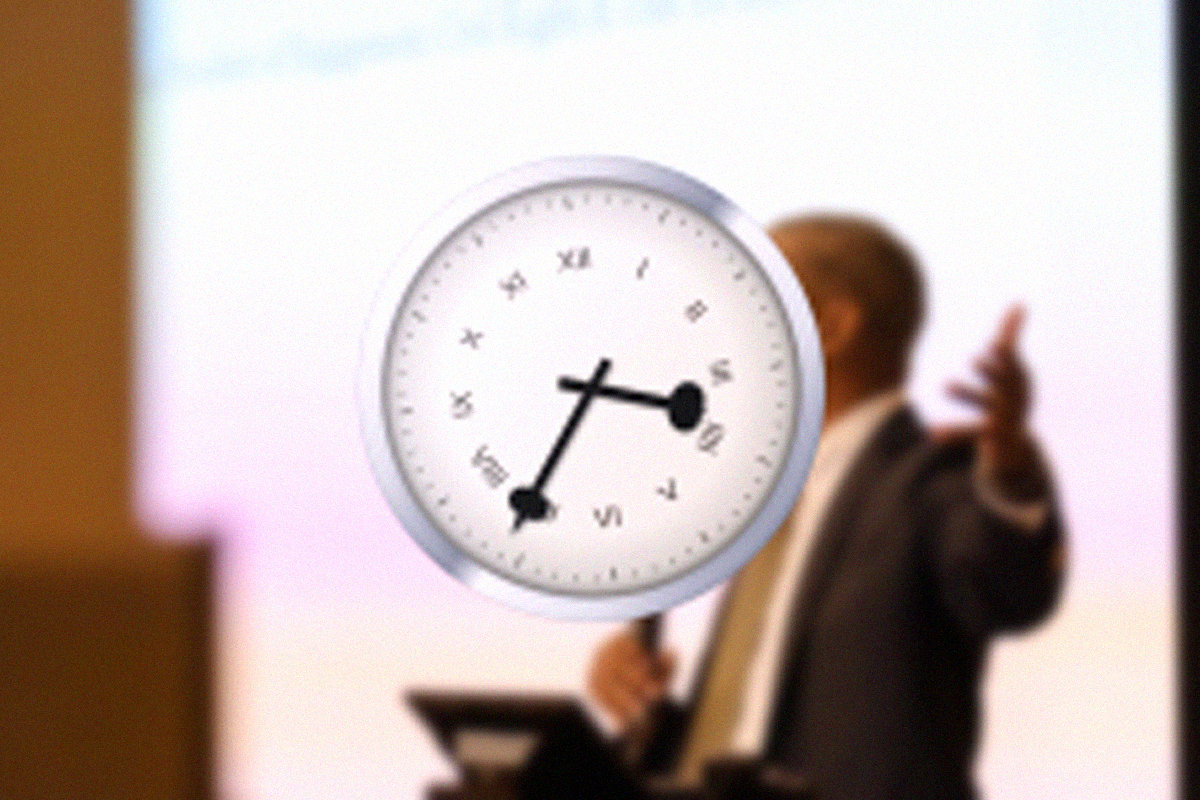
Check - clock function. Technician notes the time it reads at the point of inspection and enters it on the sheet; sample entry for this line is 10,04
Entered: 3,36
